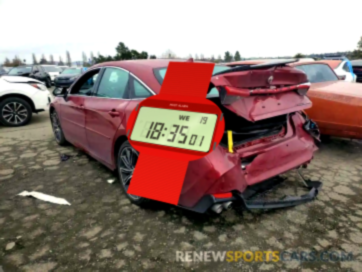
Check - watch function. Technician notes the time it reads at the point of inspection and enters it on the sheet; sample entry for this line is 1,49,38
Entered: 18,35,01
